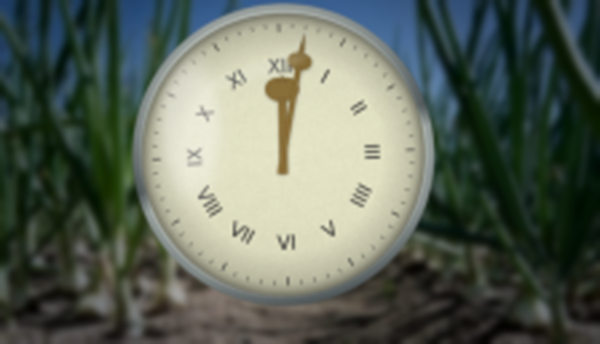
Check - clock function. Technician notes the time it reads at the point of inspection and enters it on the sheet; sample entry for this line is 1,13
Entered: 12,02
